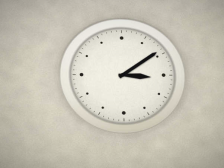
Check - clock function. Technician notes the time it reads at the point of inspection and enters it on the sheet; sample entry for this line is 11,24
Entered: 3,09
